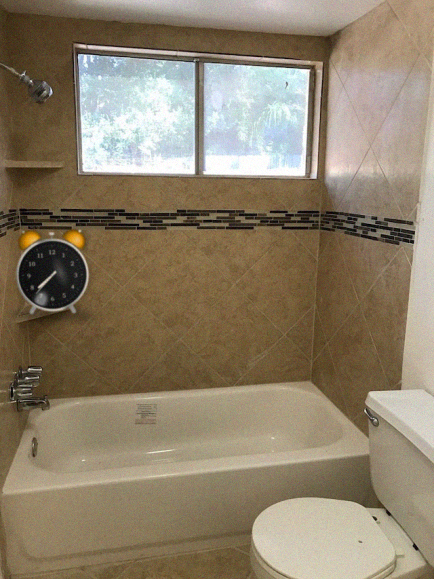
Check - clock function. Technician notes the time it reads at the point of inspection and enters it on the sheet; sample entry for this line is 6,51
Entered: 7,37
